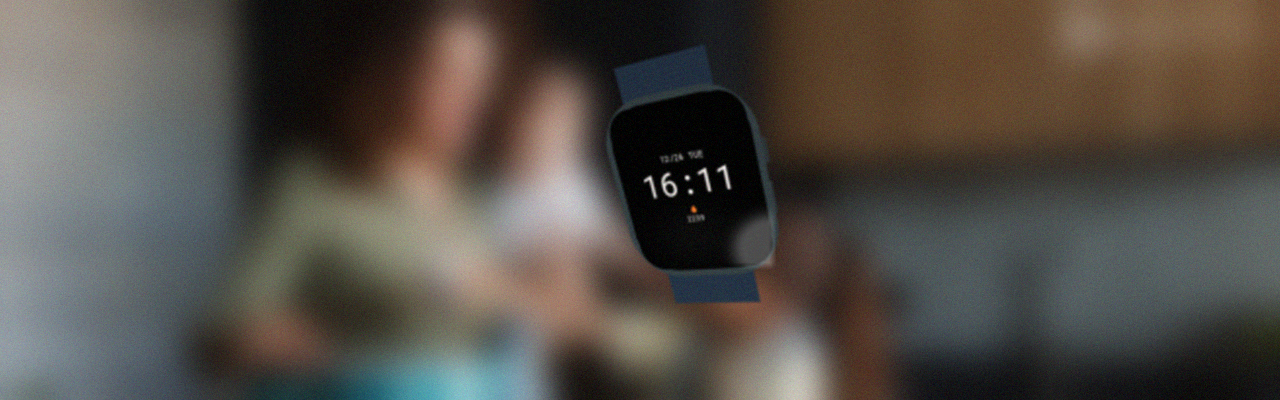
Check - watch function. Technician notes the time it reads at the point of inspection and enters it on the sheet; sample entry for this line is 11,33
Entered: 16,11
